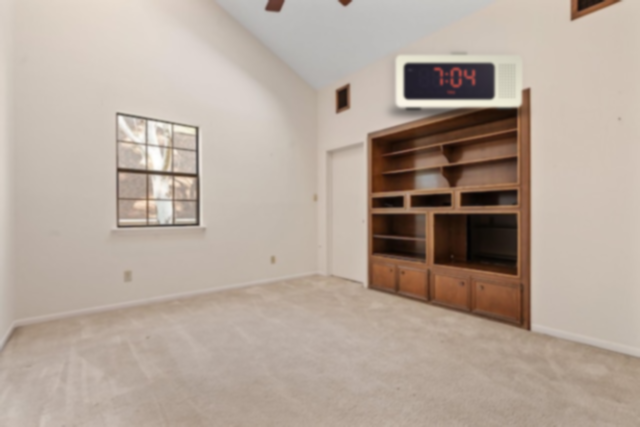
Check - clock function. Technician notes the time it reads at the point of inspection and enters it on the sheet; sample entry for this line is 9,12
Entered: 7,04
